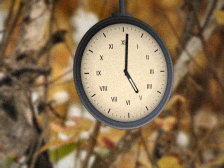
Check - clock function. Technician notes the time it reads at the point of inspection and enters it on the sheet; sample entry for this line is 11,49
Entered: 5,01
